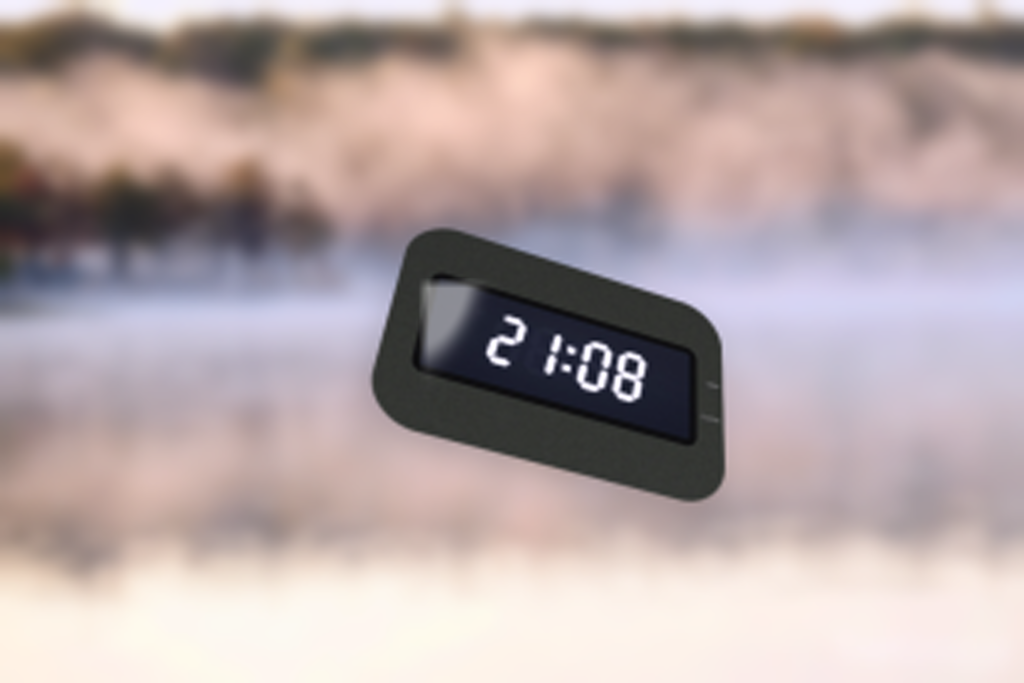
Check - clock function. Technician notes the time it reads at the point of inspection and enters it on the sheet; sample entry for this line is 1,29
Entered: 21,08
